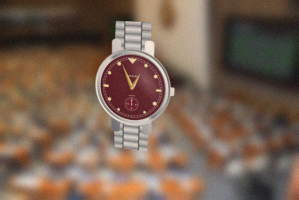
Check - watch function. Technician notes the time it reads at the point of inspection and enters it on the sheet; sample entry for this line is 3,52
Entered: 12,56
